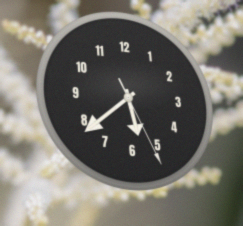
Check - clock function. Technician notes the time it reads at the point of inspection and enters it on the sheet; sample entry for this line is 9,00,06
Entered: 5,38,26
